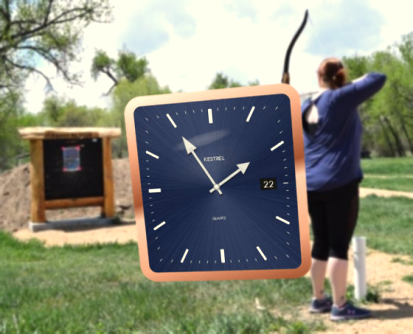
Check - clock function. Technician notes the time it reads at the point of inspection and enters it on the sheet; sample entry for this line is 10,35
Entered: 1,55
